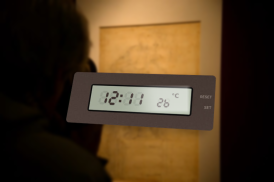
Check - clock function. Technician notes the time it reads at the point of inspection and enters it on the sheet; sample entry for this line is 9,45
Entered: 12,11
